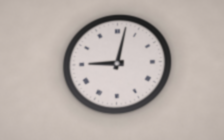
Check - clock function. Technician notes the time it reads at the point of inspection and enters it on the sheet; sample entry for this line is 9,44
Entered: 9,02
